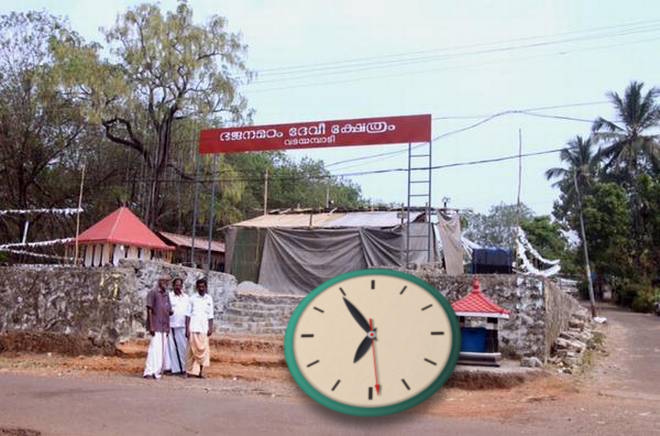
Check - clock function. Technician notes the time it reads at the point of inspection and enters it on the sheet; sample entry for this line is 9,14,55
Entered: 6,54,29
